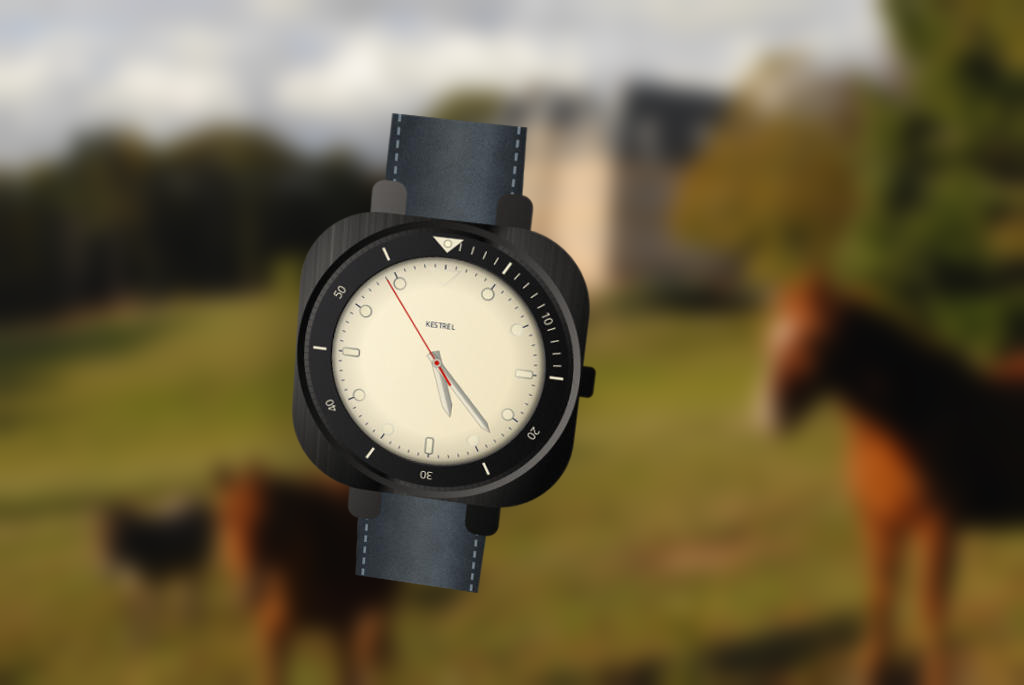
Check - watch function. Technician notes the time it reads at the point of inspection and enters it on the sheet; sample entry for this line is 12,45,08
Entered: 5,22,54
